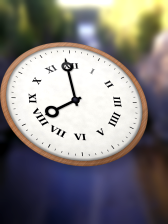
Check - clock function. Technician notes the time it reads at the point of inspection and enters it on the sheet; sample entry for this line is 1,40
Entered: 7,59
